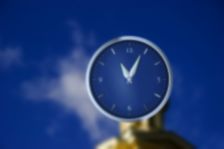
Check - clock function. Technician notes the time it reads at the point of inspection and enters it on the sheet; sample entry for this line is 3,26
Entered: 11,04
